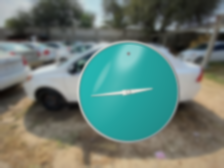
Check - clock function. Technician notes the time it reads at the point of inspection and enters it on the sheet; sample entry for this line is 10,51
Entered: 2,44
